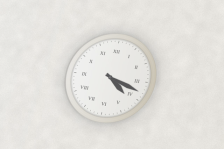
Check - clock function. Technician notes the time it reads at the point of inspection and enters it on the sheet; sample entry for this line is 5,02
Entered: 4,18
